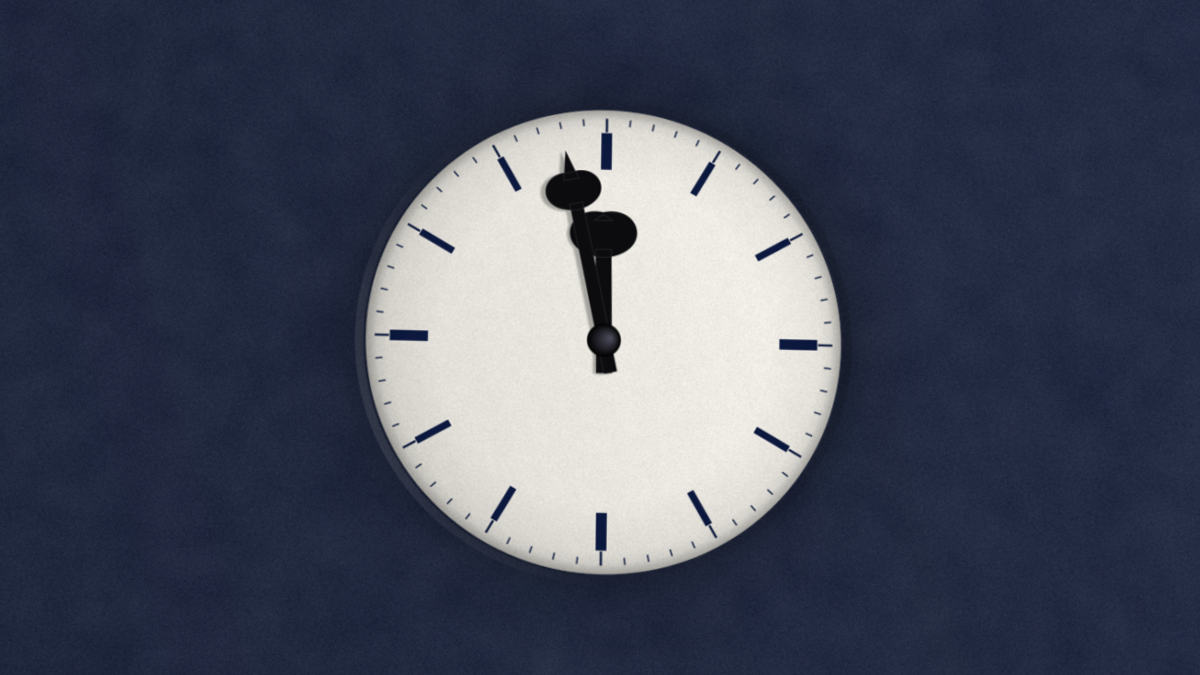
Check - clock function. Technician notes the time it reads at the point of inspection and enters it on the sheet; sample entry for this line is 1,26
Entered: 11,58
